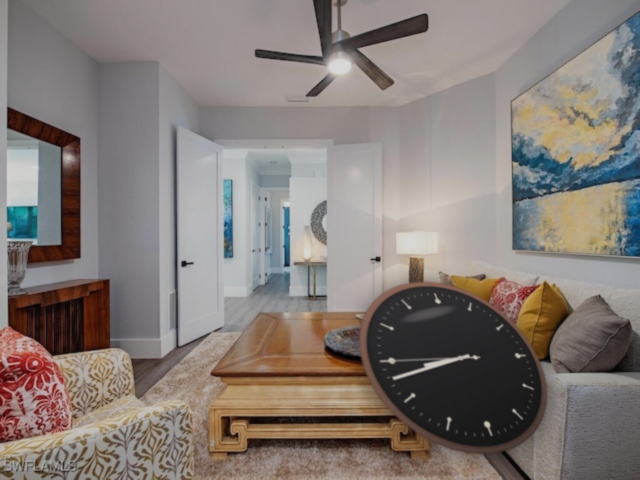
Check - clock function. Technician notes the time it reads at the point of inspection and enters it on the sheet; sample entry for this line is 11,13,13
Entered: 8,42,45
